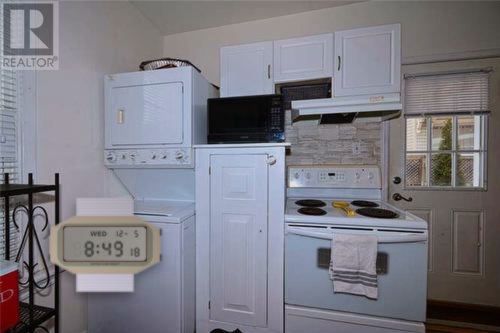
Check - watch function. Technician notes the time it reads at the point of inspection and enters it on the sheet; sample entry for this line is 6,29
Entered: 8,49
